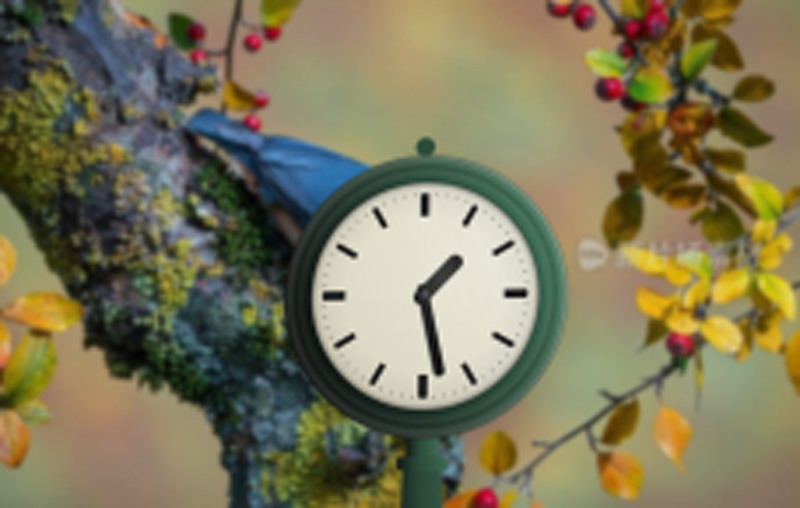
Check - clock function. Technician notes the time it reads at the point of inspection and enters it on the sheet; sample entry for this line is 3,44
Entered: 1,28
